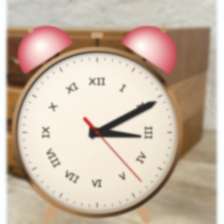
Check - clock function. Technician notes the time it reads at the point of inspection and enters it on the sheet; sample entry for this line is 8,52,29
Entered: 3,10,23
